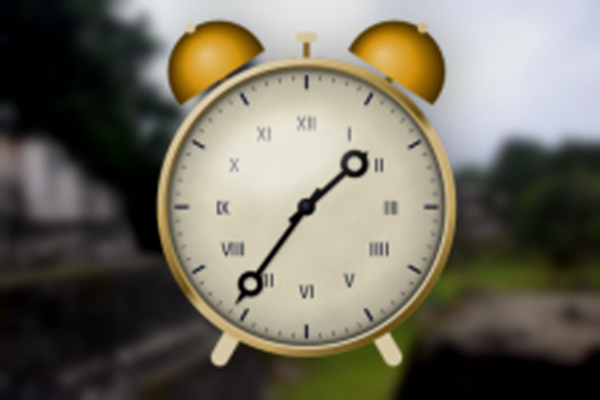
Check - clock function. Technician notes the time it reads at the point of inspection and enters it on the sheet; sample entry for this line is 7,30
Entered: 1,36
